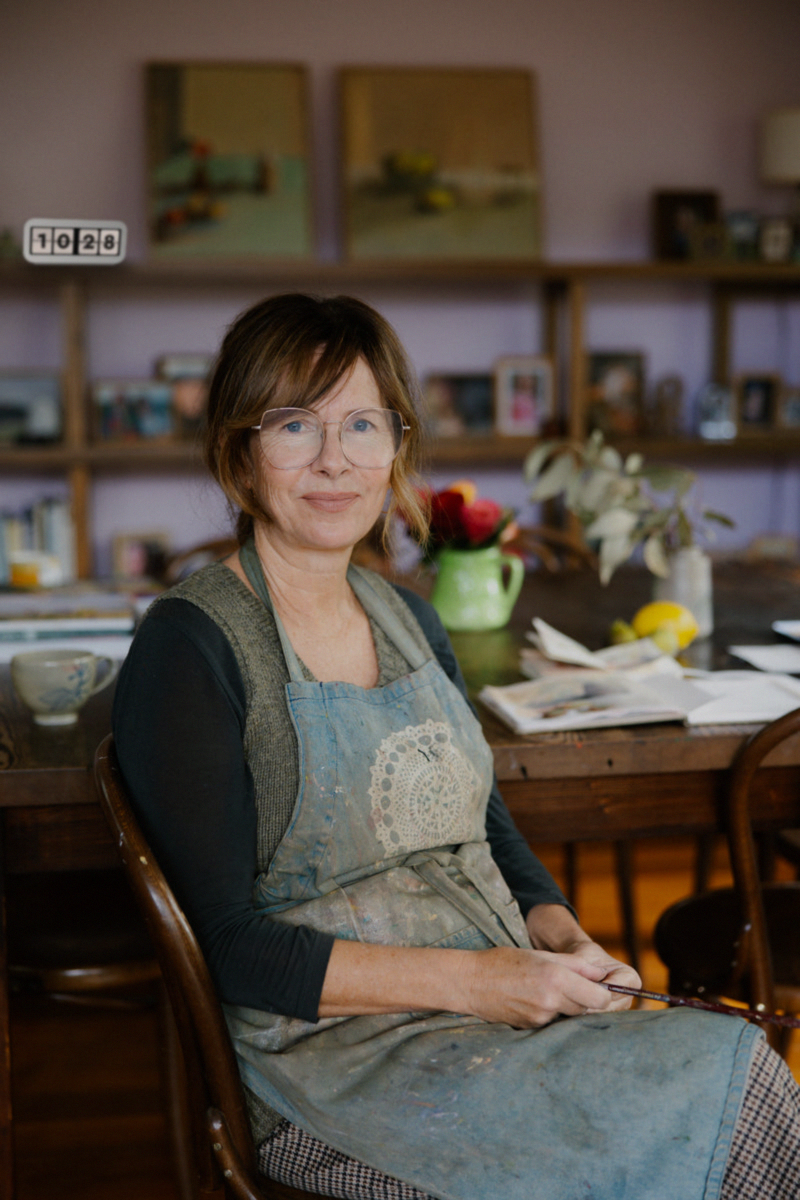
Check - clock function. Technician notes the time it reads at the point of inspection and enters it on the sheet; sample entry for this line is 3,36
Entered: 10,28
